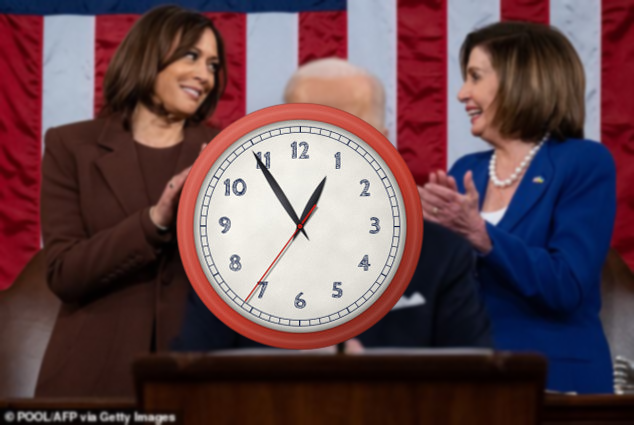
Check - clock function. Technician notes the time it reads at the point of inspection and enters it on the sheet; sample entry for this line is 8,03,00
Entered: 12,54,36
